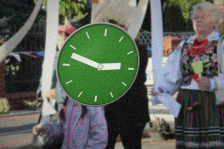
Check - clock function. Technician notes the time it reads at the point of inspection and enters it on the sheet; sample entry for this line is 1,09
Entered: 2,48
